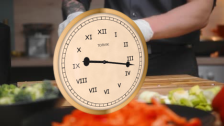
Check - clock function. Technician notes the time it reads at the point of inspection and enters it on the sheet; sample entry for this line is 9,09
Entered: 9,17
